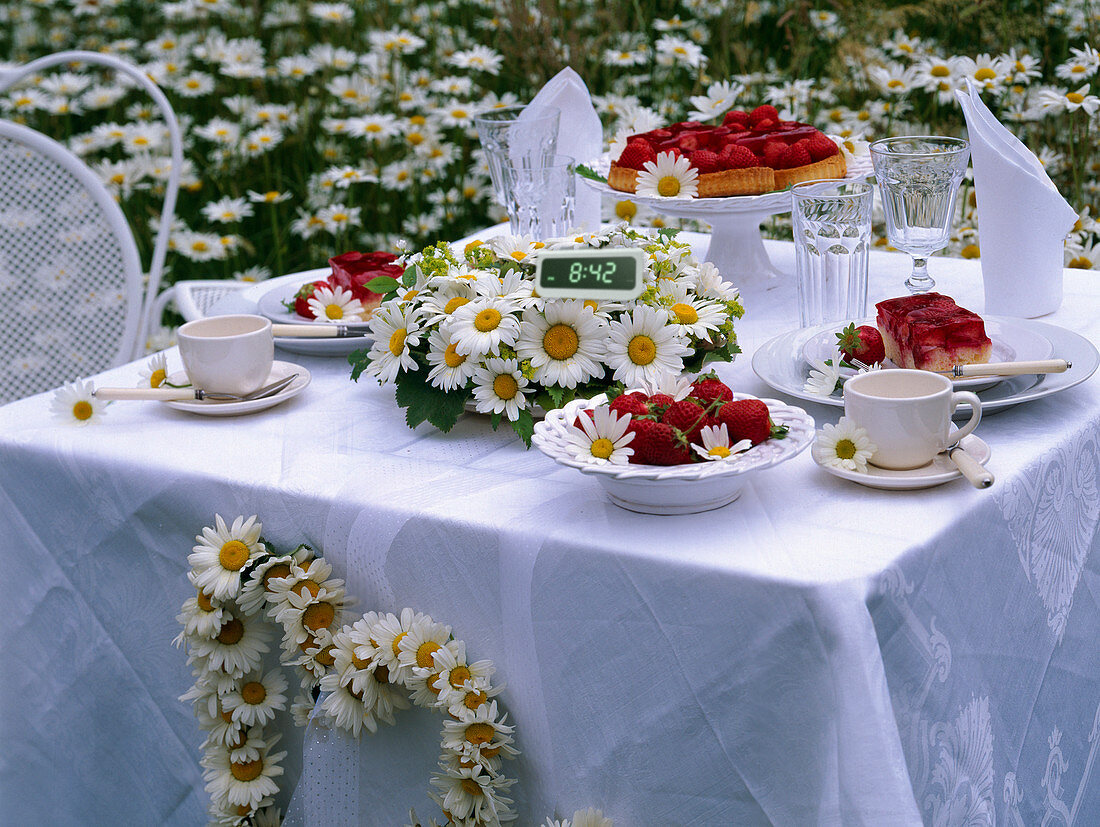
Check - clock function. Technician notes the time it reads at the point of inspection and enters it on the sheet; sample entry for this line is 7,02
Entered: 8,42
